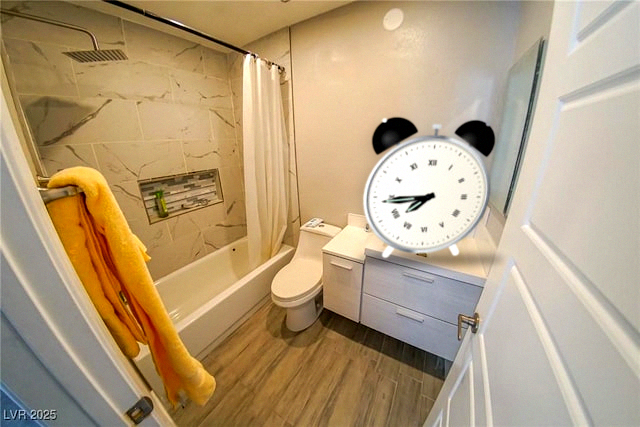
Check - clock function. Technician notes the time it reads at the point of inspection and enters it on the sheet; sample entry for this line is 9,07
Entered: 7,44
